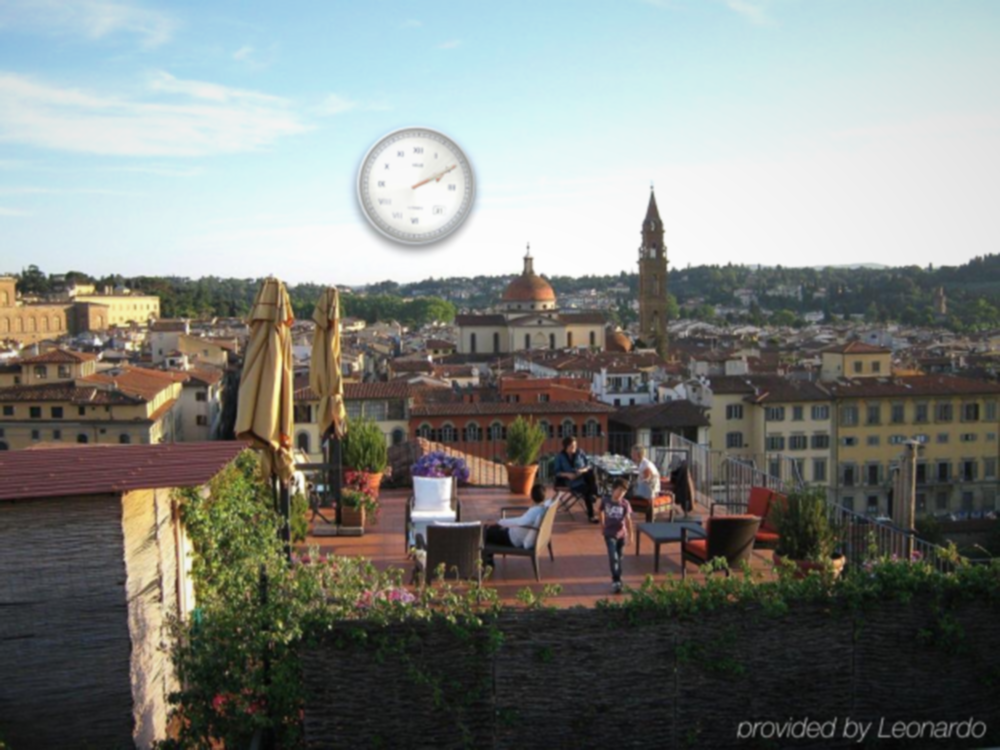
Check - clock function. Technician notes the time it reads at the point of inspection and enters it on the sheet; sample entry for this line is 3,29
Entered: 2,10
